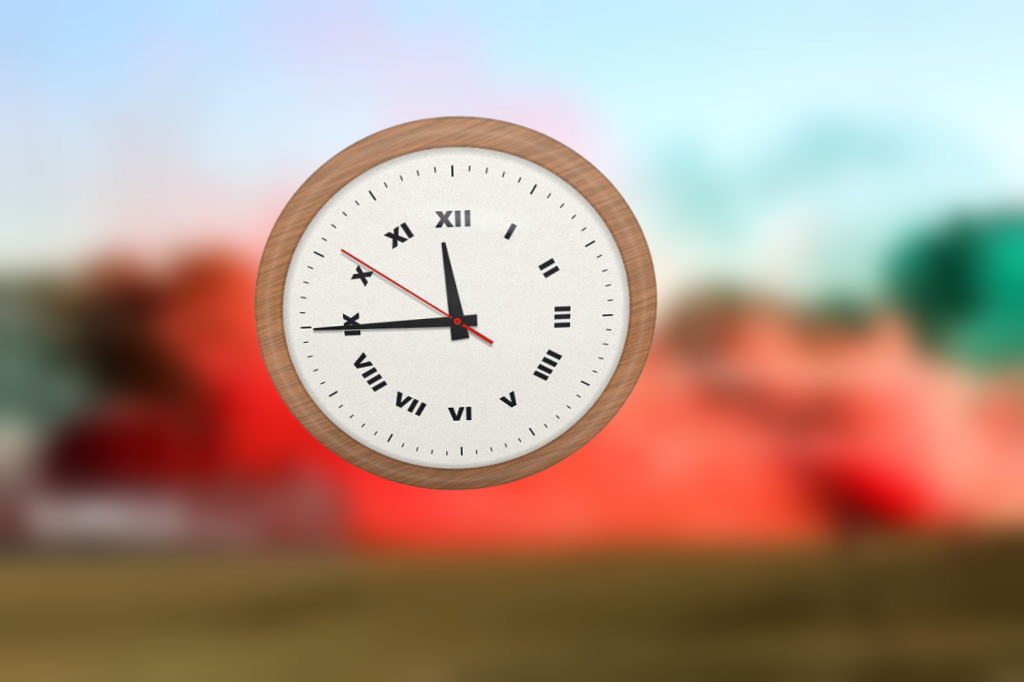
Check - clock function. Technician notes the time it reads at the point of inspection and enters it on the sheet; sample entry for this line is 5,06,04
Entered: 11,44,51
